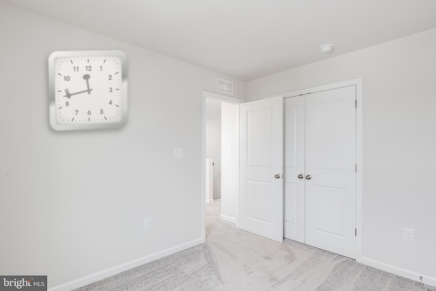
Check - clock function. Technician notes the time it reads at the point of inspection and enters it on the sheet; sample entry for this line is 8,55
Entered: 11,43
